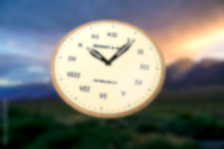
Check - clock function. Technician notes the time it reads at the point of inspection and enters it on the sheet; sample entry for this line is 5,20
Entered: 10,06
